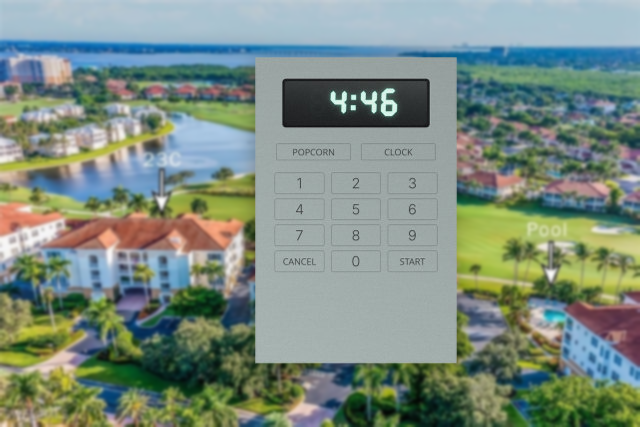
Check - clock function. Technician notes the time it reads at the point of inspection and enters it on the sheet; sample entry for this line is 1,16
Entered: 4,46
